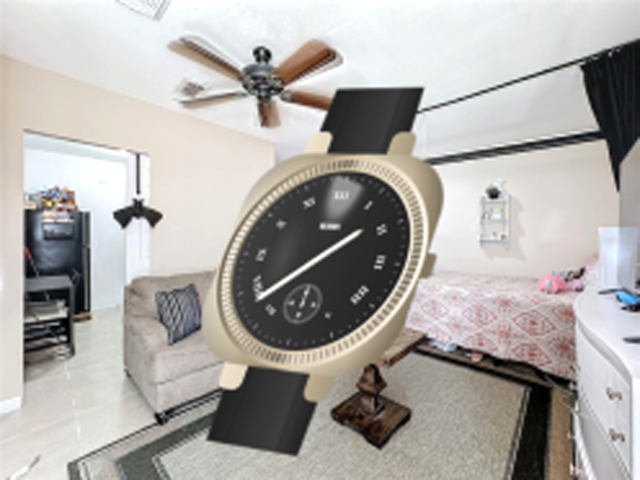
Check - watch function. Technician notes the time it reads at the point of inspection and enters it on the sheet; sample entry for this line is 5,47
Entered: 1,38
